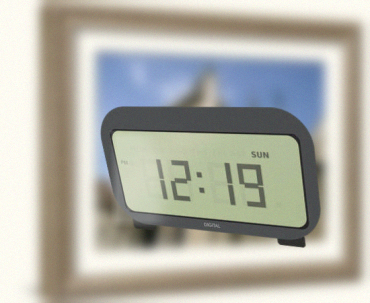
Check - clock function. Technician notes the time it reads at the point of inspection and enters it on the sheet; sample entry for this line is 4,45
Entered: 12,19
